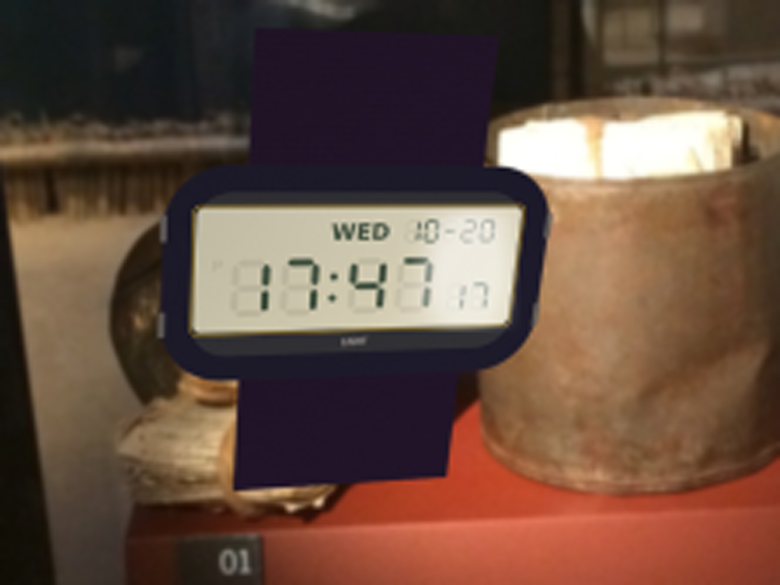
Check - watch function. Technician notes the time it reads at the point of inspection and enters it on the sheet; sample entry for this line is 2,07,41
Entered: 17,47,17
